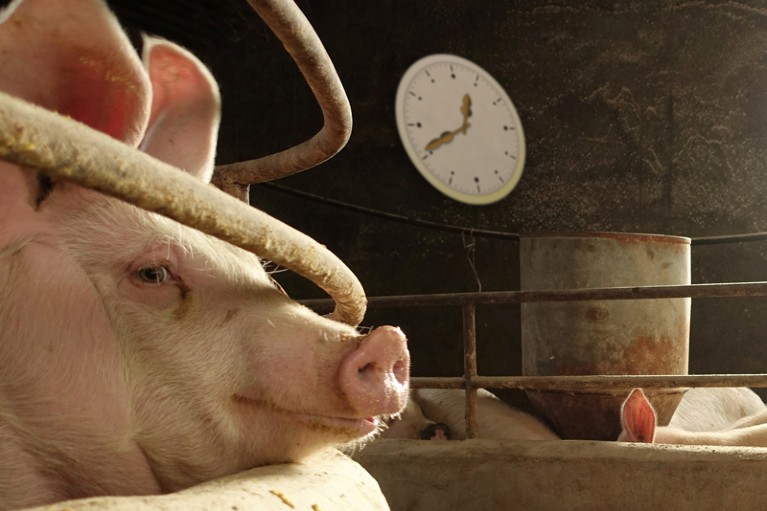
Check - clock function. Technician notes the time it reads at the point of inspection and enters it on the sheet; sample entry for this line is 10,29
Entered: 12,41
